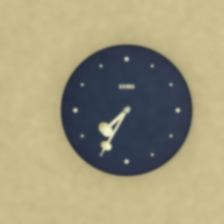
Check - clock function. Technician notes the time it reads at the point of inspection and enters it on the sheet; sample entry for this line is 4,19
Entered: 7,35
